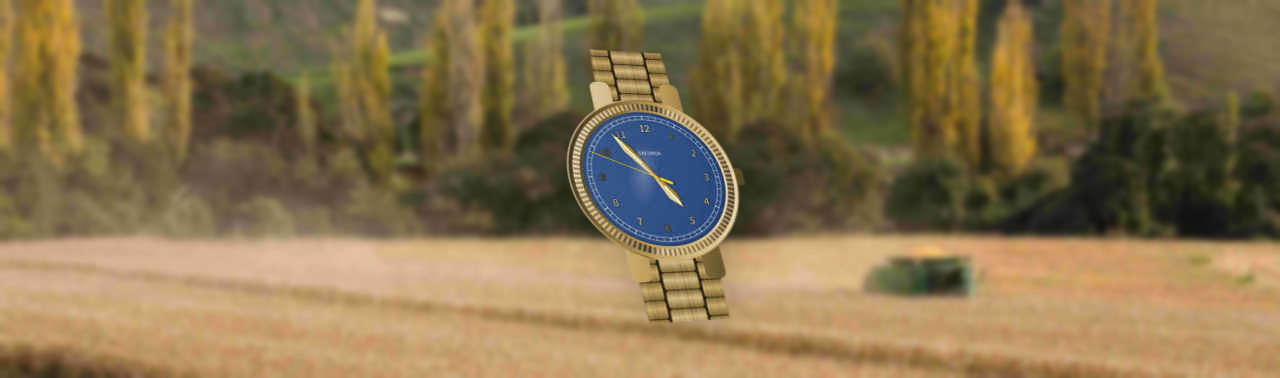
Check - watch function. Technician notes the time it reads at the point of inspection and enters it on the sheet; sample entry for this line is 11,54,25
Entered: 4,53,49
